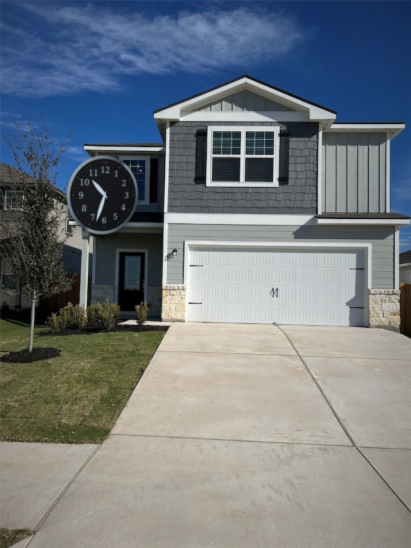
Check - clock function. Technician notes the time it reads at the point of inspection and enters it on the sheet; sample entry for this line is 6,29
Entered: 10,33
